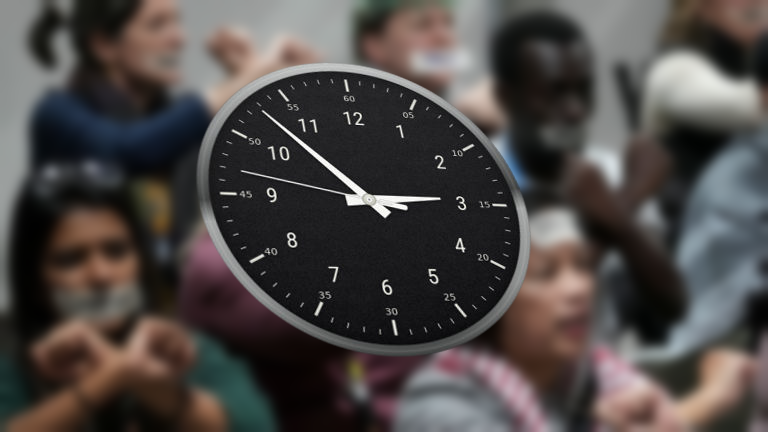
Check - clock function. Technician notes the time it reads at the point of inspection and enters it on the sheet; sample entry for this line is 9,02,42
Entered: 2,52,47
